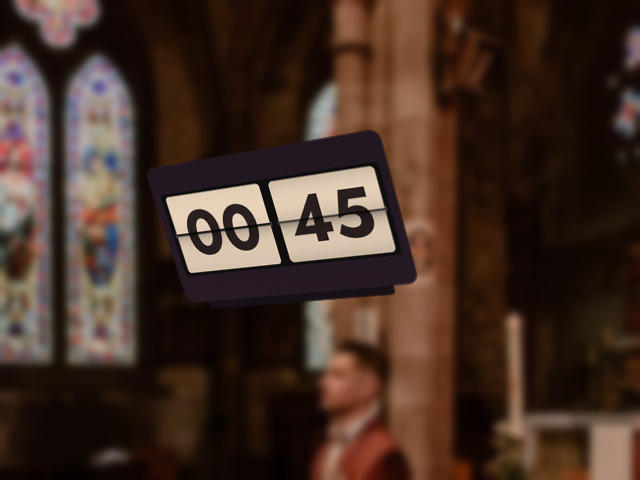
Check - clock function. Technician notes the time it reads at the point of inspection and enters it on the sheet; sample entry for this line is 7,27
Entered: 0,45
